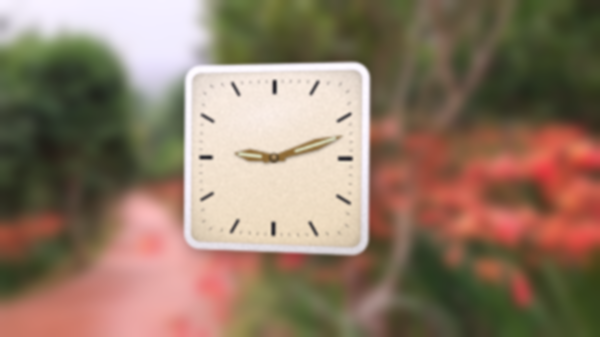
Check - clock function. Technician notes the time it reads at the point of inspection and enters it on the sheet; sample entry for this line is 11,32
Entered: 9,12
